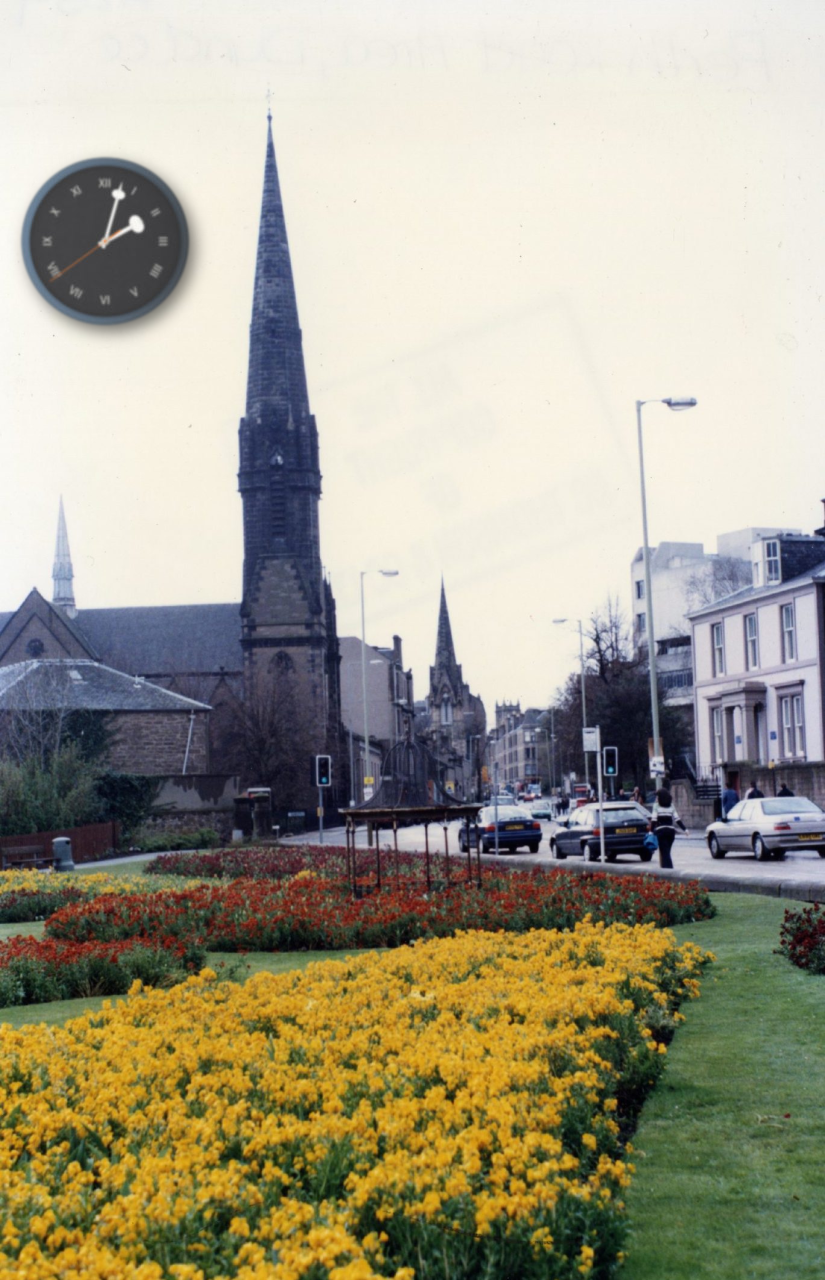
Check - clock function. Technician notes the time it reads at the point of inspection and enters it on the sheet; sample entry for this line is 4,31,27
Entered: 2,02,39
